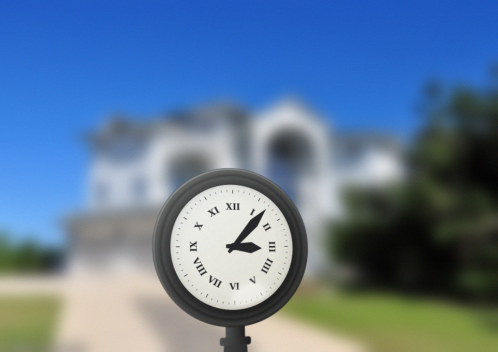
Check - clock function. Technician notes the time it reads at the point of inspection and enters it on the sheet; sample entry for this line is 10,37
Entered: 3,07
